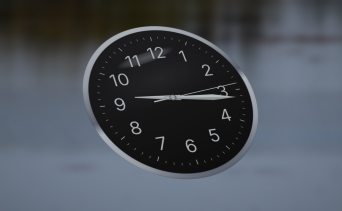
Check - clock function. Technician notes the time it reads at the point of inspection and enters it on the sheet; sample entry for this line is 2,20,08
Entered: 9,16,14
